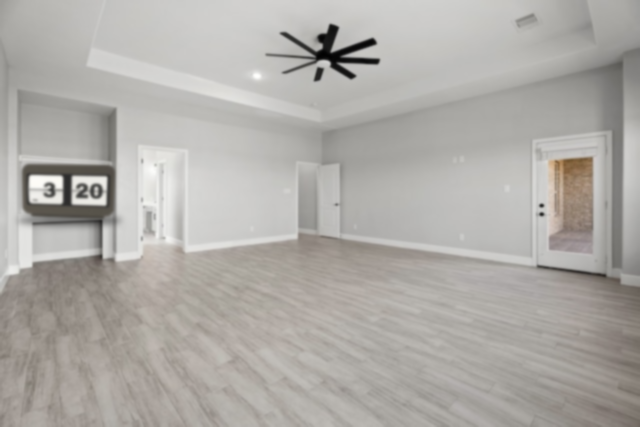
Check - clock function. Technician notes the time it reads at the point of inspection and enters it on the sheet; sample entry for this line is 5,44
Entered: 3,20
